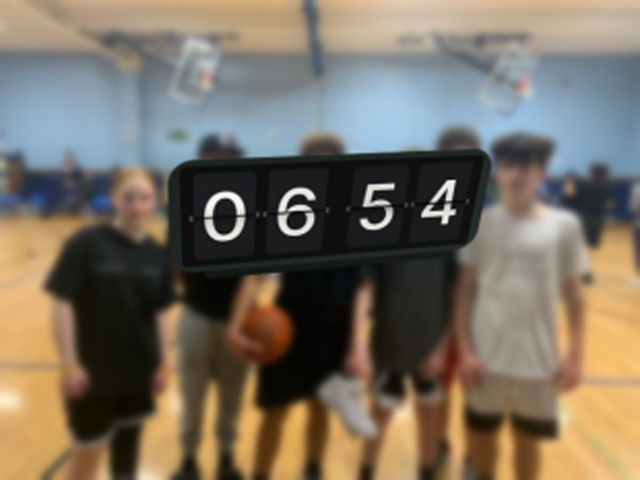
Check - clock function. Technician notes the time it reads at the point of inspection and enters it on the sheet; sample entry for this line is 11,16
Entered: 6,54
